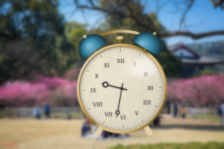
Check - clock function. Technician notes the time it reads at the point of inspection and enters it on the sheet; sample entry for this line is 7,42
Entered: 9,32
